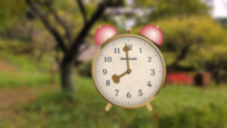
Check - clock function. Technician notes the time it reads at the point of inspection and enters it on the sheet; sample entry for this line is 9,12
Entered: 7,59
